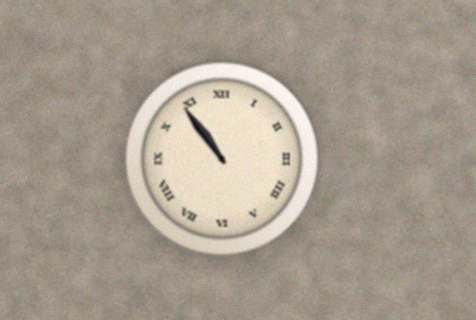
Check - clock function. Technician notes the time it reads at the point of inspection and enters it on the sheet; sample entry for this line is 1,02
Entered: 10,54
